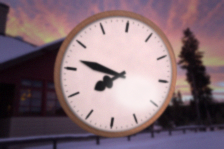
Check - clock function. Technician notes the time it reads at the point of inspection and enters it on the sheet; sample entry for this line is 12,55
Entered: 7,47
